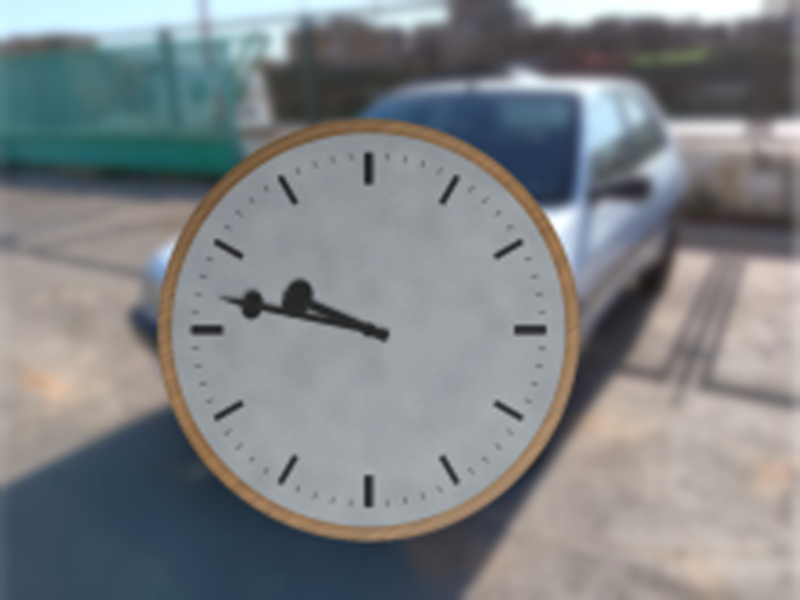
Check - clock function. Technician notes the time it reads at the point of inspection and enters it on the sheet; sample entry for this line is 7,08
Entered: 9,47
